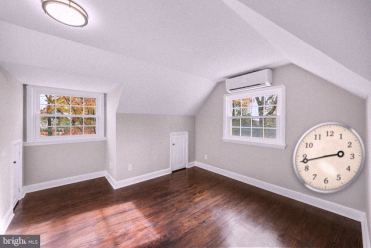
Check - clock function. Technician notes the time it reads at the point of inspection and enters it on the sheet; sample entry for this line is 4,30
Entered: 2,43
